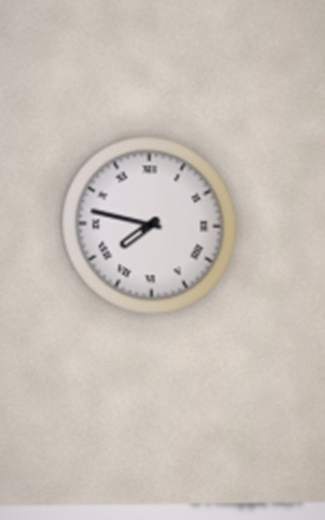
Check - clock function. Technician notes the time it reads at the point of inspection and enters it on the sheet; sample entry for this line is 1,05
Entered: 7,47
